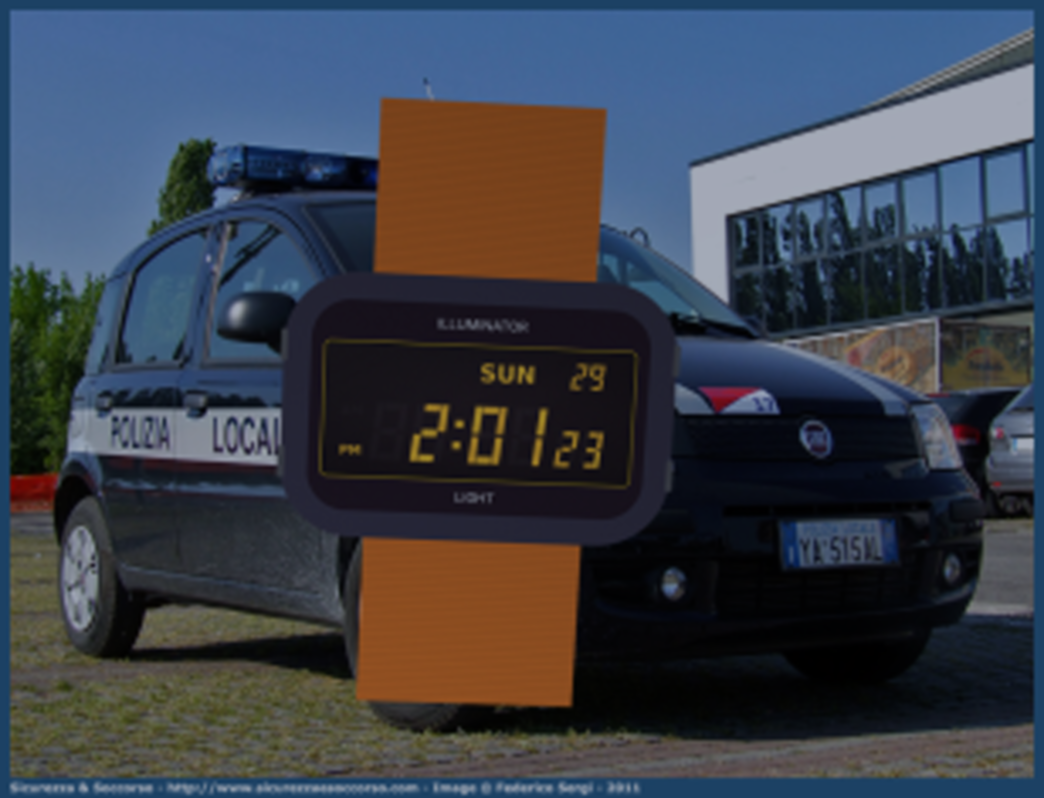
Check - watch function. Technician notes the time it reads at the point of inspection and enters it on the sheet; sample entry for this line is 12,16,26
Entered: 2,01,23
